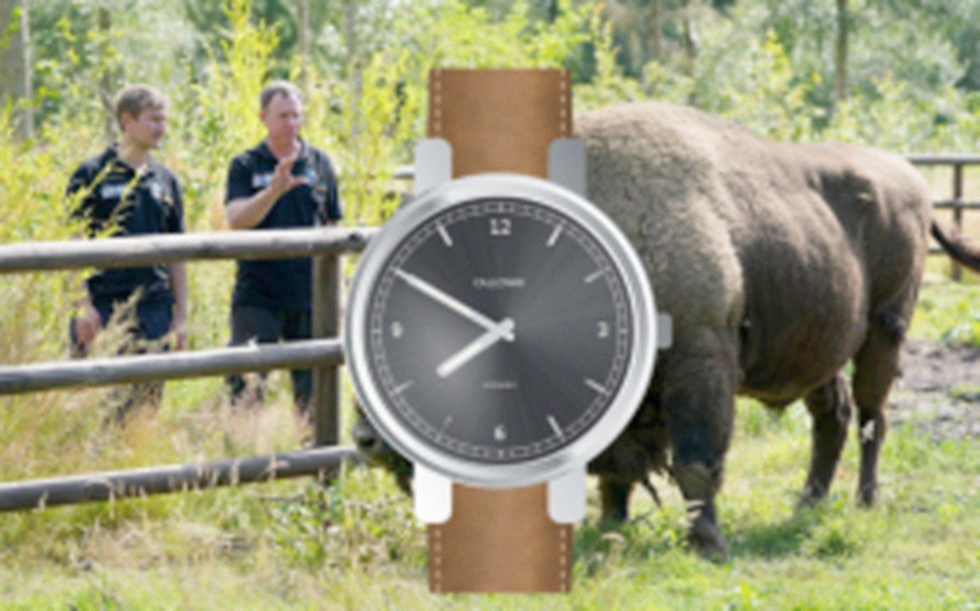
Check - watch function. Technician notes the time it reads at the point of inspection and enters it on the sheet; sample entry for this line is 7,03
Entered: 7,50
